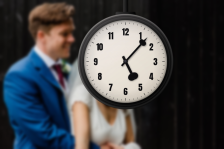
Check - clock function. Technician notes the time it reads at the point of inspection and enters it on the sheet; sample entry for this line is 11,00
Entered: 5,07
